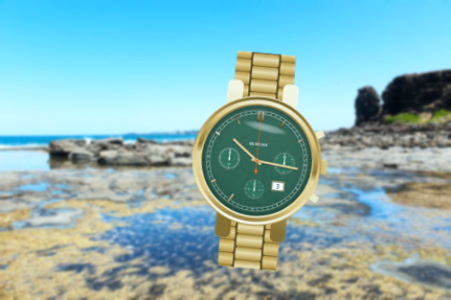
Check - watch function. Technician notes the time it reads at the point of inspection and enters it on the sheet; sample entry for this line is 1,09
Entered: 10,16
